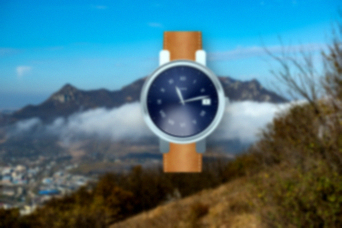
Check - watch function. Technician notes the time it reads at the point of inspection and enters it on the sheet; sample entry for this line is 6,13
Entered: 11,13
